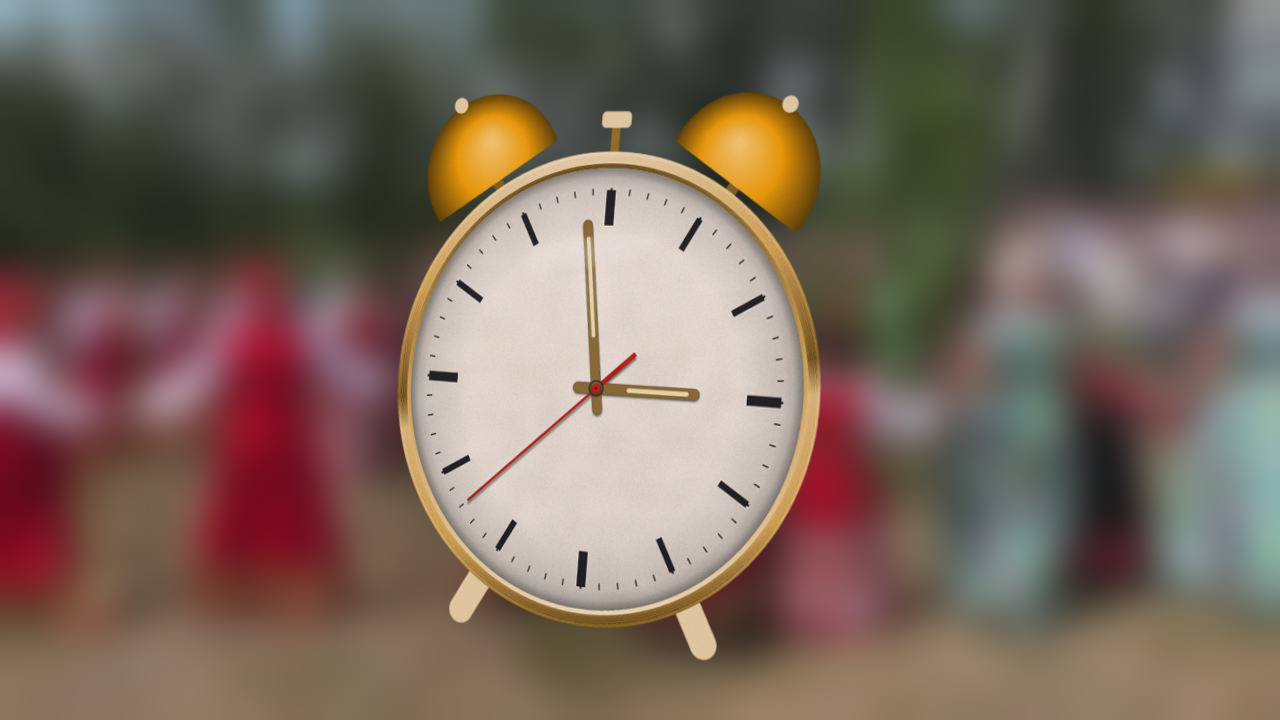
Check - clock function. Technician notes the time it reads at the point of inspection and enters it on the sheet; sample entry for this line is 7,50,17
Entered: 2,58,38
